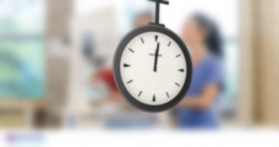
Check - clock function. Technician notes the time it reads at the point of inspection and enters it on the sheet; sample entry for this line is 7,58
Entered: 12,01
